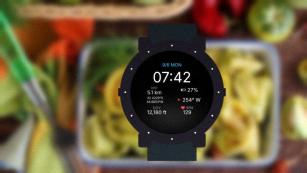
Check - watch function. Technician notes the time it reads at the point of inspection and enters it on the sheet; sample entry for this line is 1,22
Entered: 7,42
